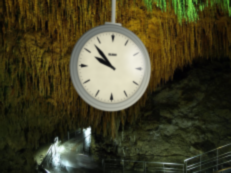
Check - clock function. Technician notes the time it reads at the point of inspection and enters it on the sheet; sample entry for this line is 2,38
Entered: 9,53
